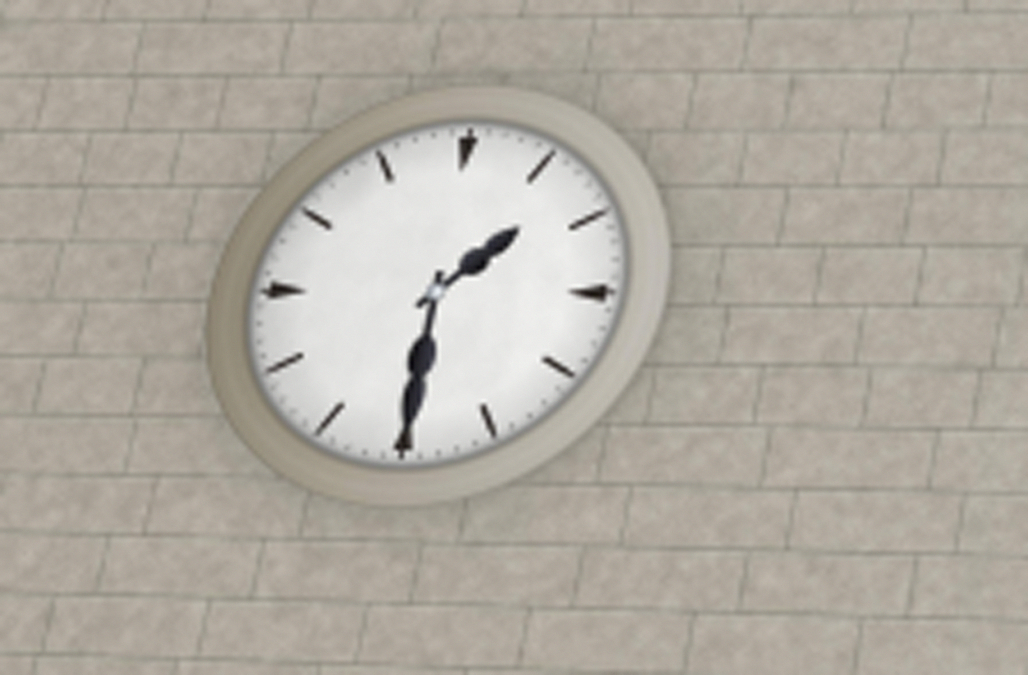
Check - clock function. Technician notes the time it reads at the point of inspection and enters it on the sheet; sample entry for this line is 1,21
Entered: 1,30
